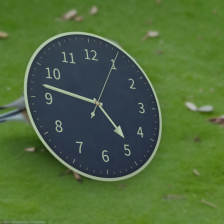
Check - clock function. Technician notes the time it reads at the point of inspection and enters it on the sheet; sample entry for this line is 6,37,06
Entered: 4,47,05
